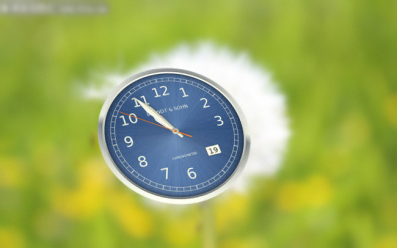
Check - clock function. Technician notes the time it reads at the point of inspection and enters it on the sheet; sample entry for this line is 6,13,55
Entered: 10,54,51
